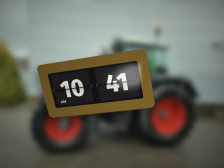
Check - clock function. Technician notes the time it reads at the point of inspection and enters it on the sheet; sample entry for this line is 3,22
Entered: 10,41
